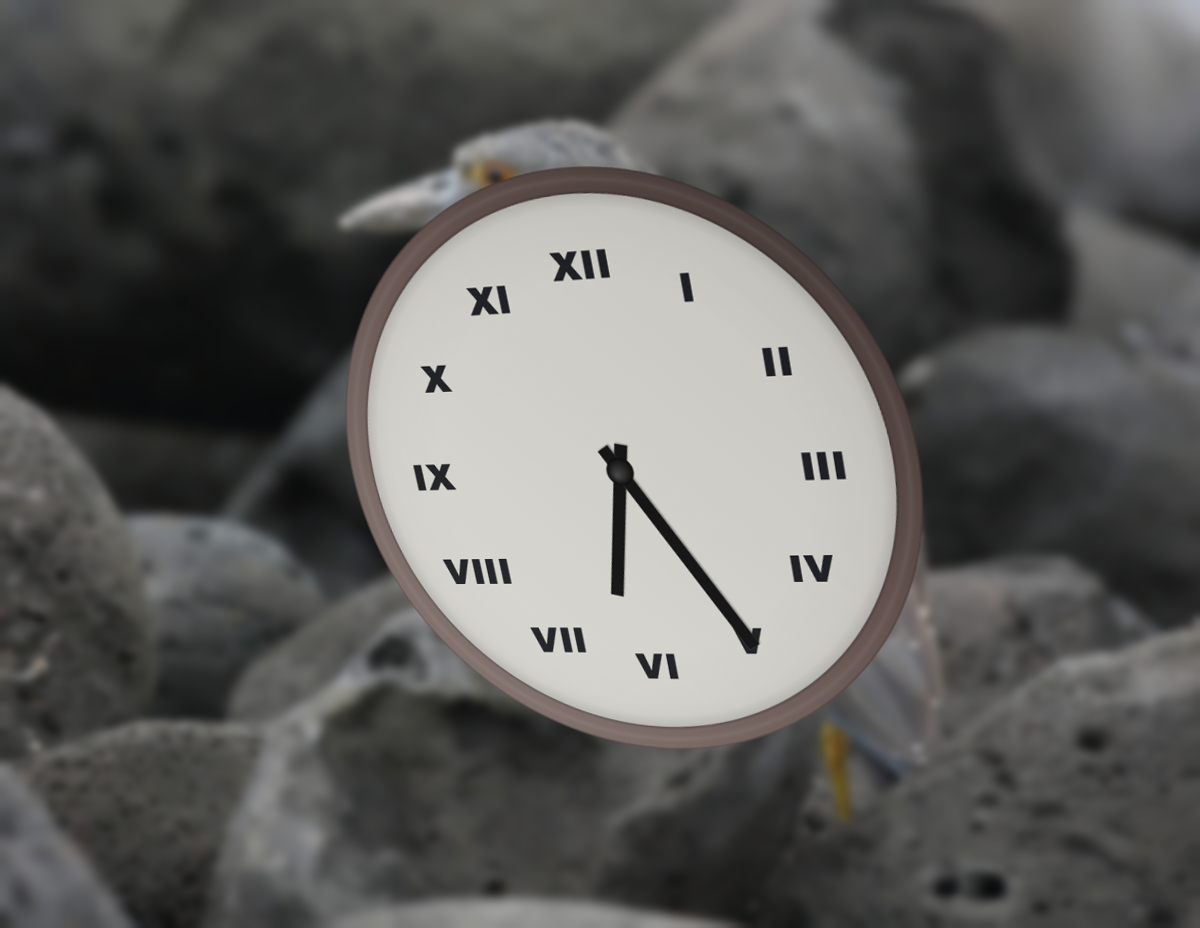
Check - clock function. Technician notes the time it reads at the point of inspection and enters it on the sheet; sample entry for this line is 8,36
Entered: 6,25
